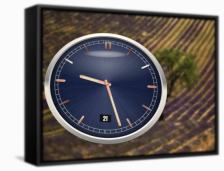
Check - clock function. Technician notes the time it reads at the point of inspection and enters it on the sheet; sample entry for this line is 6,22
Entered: 9,27
